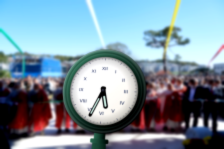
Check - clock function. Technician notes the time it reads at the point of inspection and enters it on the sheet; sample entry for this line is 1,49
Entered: 5,34
